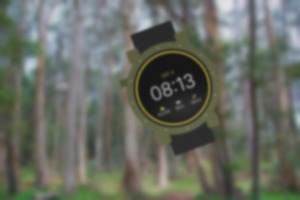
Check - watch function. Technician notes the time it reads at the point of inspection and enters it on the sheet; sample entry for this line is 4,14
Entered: 8,13
